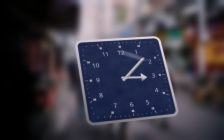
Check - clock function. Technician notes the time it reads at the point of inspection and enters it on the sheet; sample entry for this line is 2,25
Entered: 3,08
